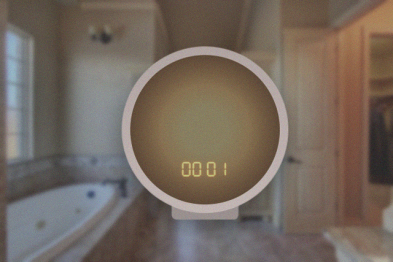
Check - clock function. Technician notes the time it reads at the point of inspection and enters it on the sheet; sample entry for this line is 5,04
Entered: 0,01
